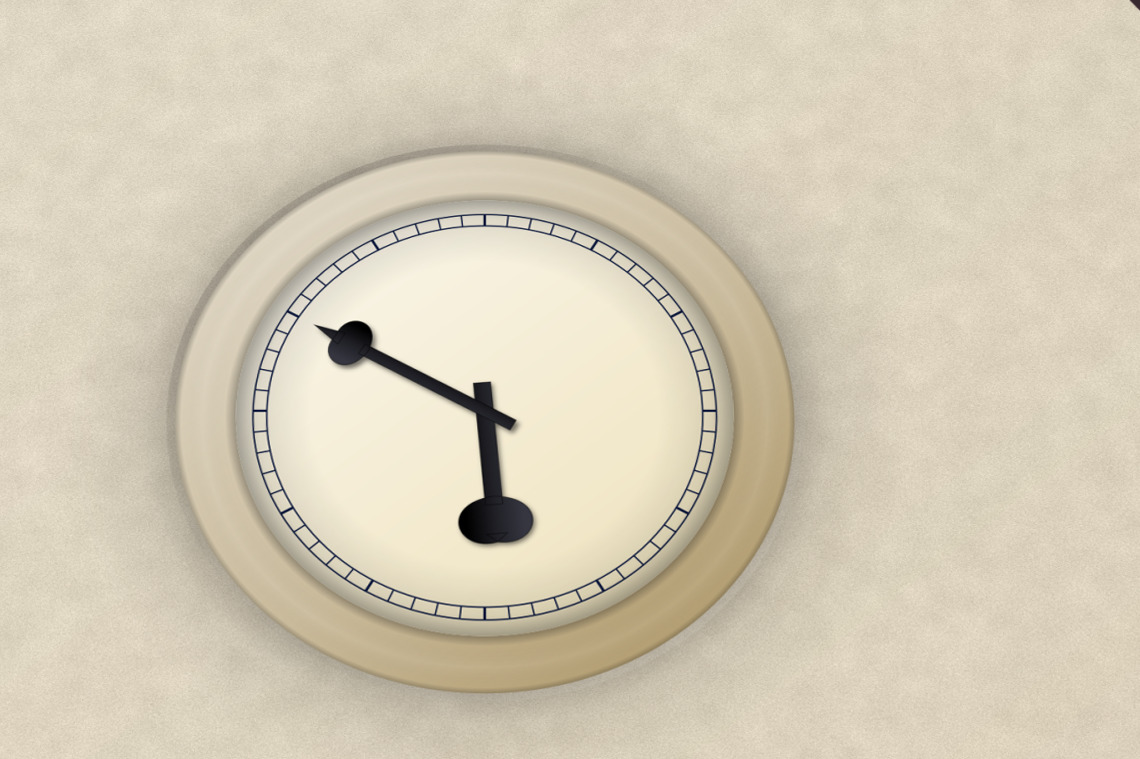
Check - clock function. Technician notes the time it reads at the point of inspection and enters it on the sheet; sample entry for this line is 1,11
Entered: 5,50
